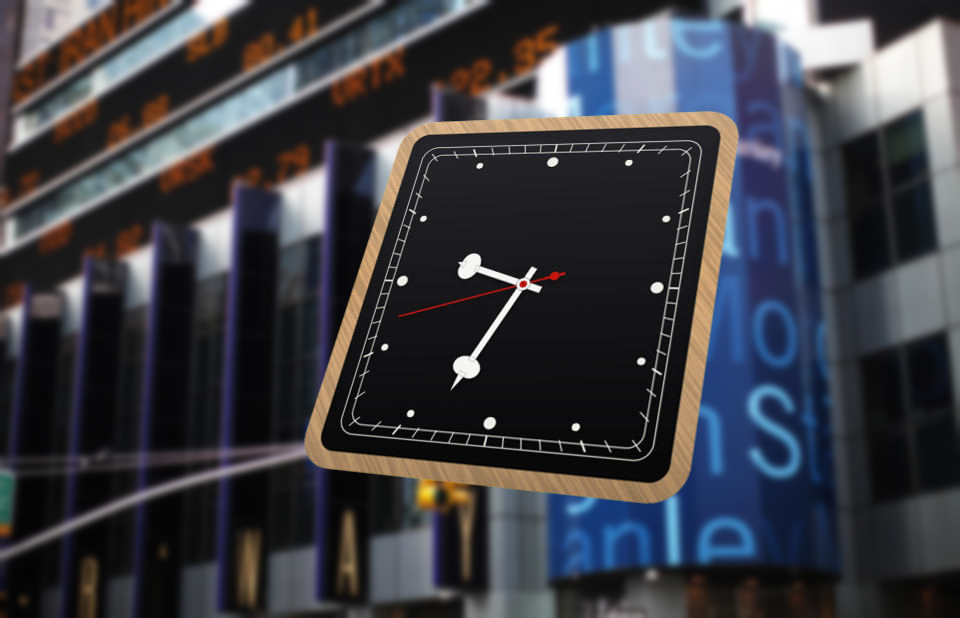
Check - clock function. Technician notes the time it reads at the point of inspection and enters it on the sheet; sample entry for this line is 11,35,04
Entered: 9,33,42
